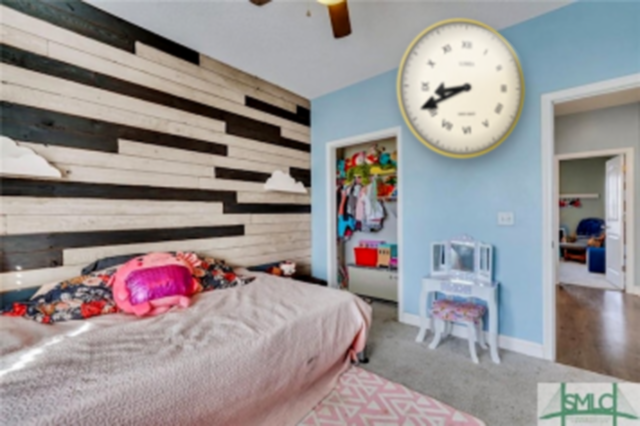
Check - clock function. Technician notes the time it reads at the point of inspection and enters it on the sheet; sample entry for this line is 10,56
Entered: 8,41
